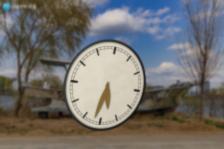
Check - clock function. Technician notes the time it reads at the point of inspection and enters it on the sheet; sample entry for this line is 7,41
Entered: 5,32
